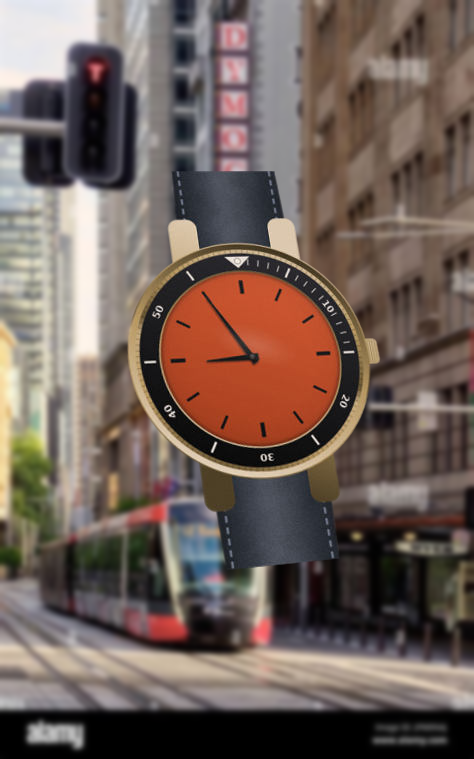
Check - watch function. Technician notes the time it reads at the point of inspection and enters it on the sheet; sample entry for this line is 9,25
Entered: 8,55
